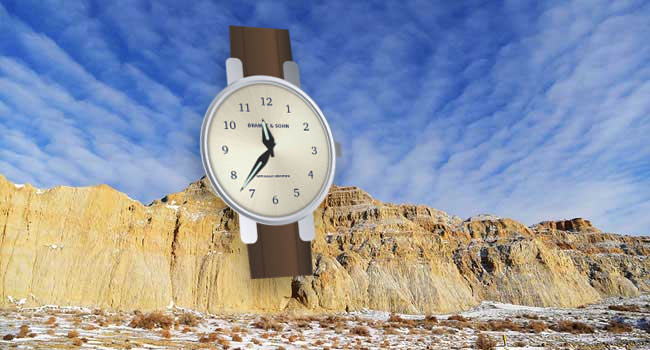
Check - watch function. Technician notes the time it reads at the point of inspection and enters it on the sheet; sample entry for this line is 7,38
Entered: 11,37
